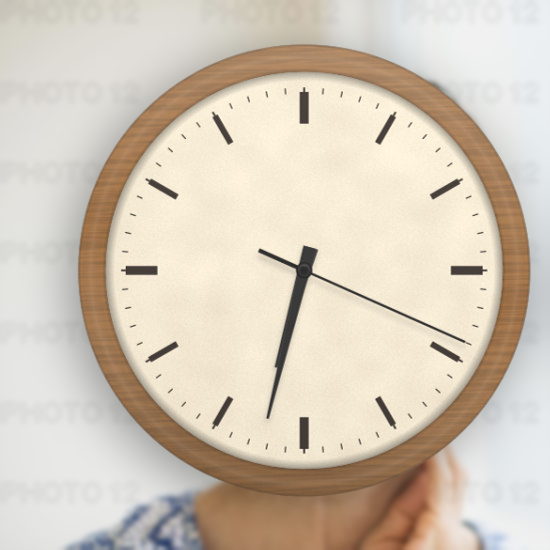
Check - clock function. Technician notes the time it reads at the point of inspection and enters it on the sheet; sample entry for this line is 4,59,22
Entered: 6,32,19
